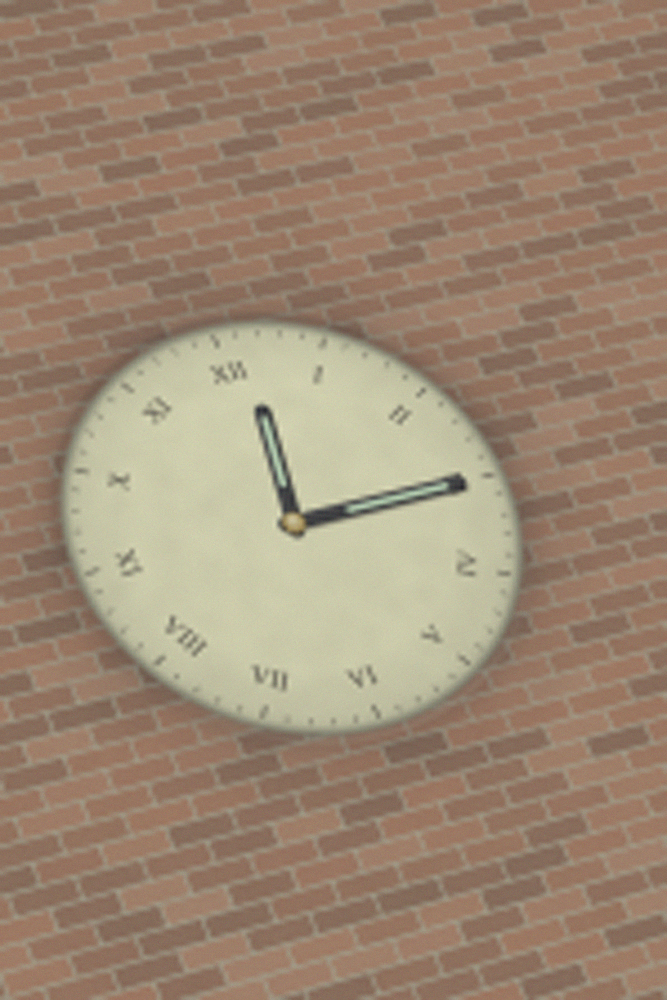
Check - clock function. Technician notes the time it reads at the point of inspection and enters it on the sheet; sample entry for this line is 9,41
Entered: 12,15
